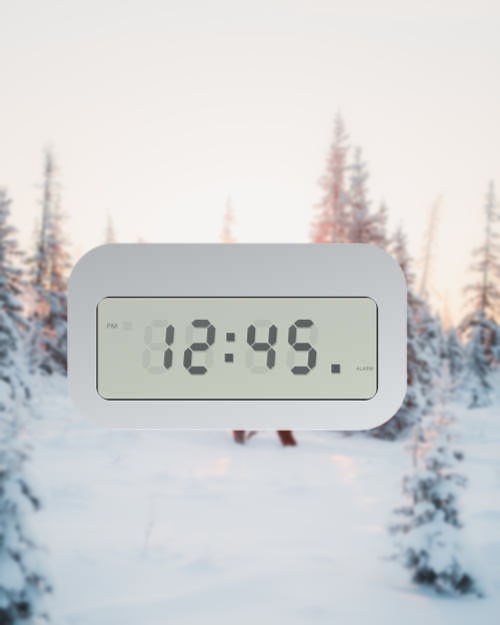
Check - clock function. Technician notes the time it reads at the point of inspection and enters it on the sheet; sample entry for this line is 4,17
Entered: 12,45
